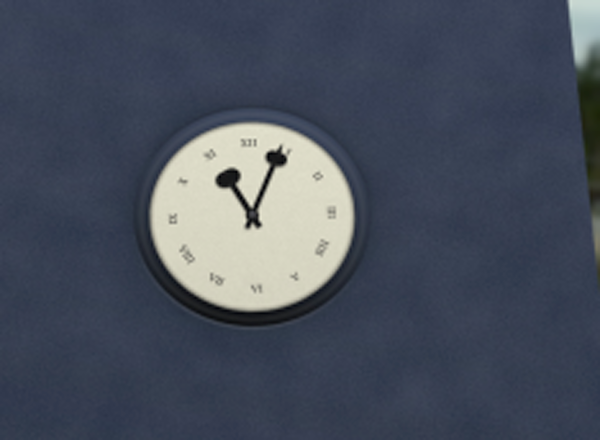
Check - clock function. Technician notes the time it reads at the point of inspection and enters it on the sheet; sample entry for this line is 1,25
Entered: 11,04
